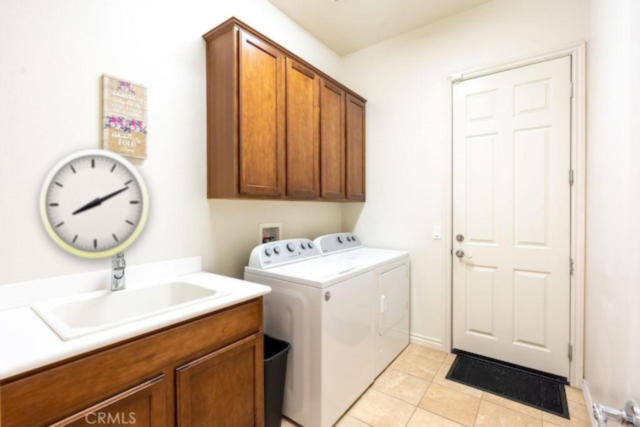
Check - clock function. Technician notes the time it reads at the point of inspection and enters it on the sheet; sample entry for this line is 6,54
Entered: 8,11
